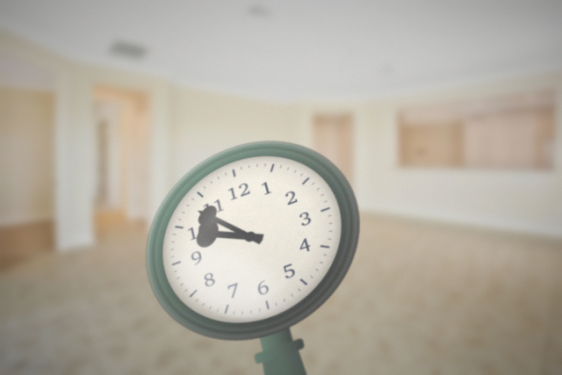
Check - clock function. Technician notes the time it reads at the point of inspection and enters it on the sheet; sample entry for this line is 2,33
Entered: 9,53
